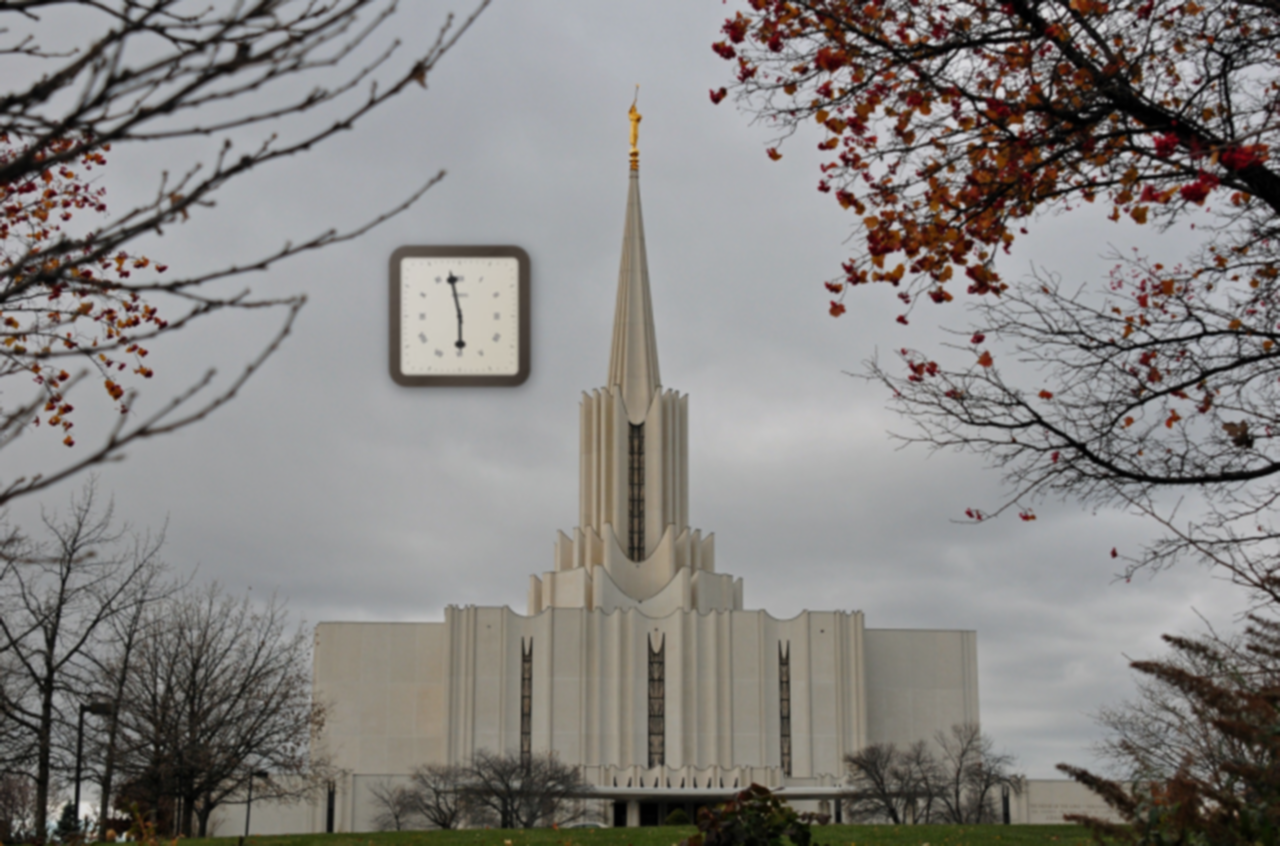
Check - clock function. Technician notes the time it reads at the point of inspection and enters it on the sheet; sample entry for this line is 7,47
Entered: 5,58
